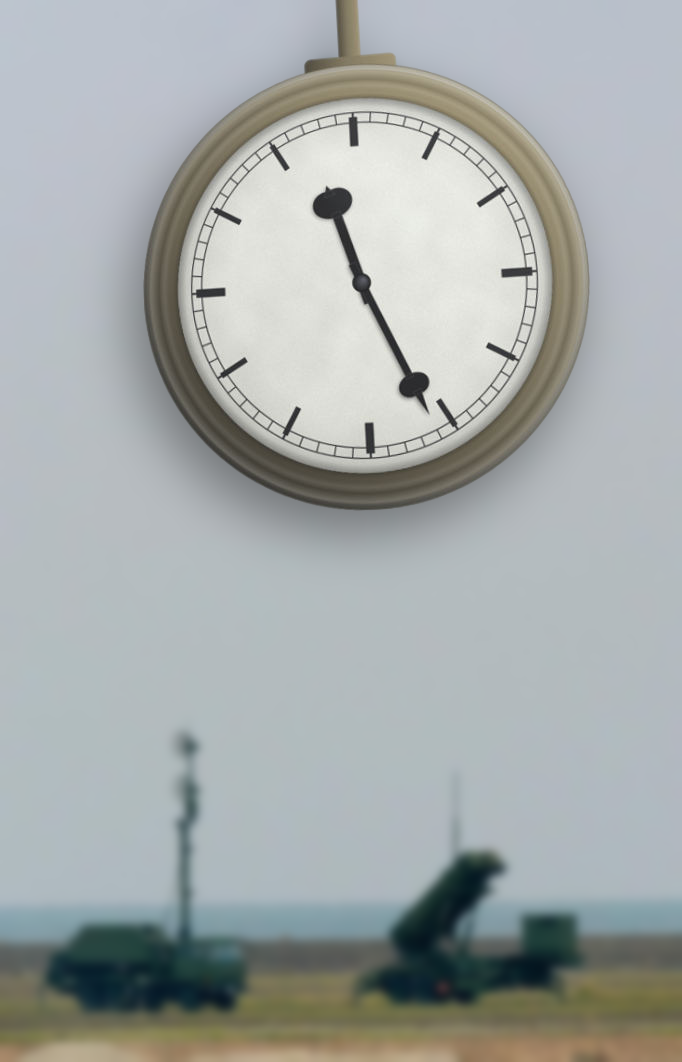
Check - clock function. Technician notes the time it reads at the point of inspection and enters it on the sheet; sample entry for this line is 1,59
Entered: 11,26
